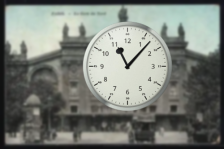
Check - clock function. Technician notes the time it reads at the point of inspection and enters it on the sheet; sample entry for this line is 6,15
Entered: 11,07
